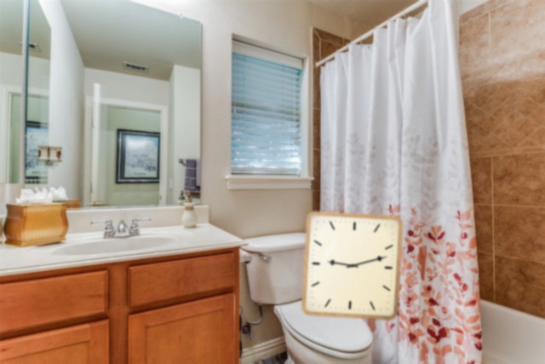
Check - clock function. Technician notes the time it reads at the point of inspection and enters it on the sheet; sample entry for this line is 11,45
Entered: 9,12
